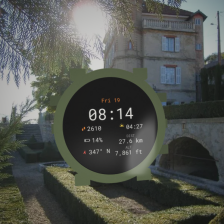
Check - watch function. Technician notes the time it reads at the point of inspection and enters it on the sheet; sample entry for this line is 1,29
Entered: 8,14
